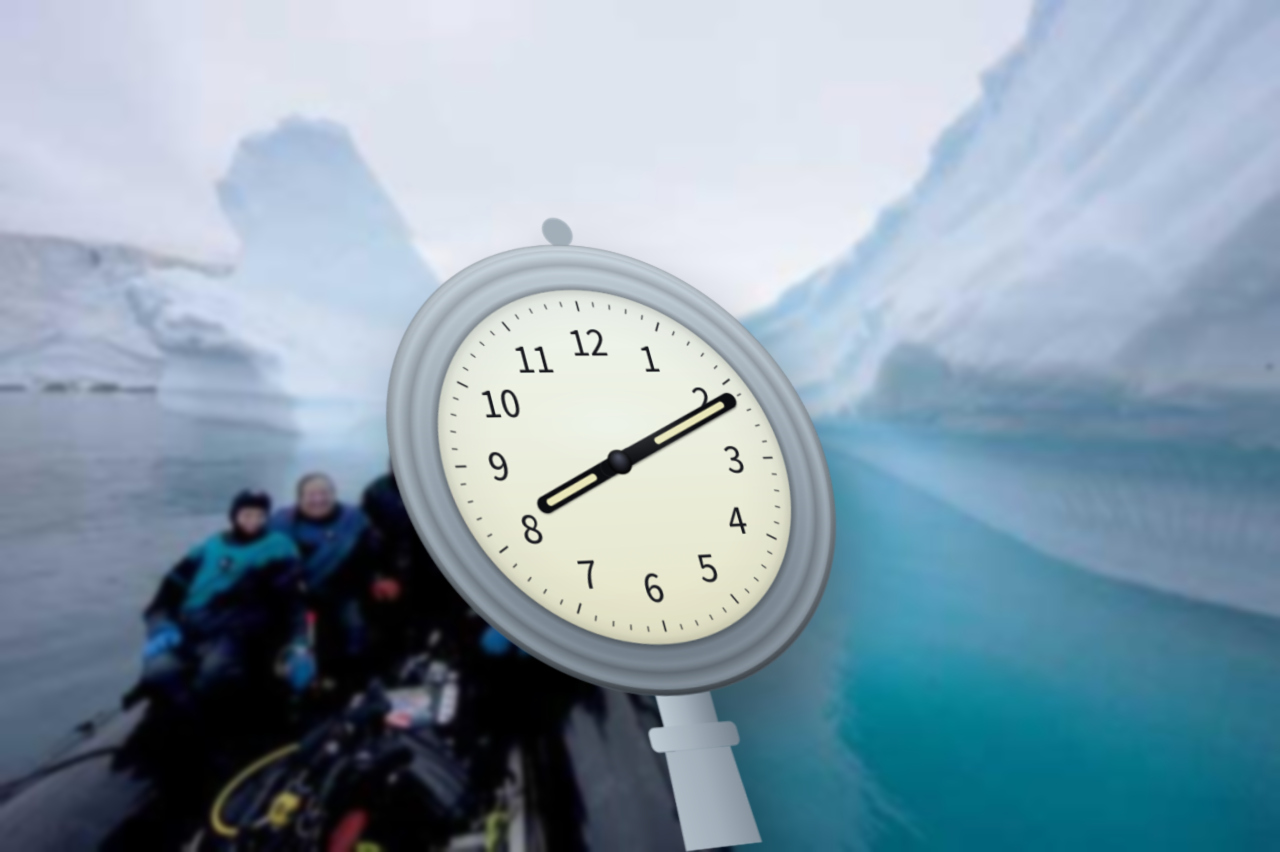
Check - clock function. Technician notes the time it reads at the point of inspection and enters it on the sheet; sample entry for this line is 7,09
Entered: 8,11
